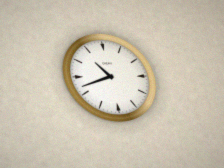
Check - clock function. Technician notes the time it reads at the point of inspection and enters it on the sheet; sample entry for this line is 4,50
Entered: 10,42
